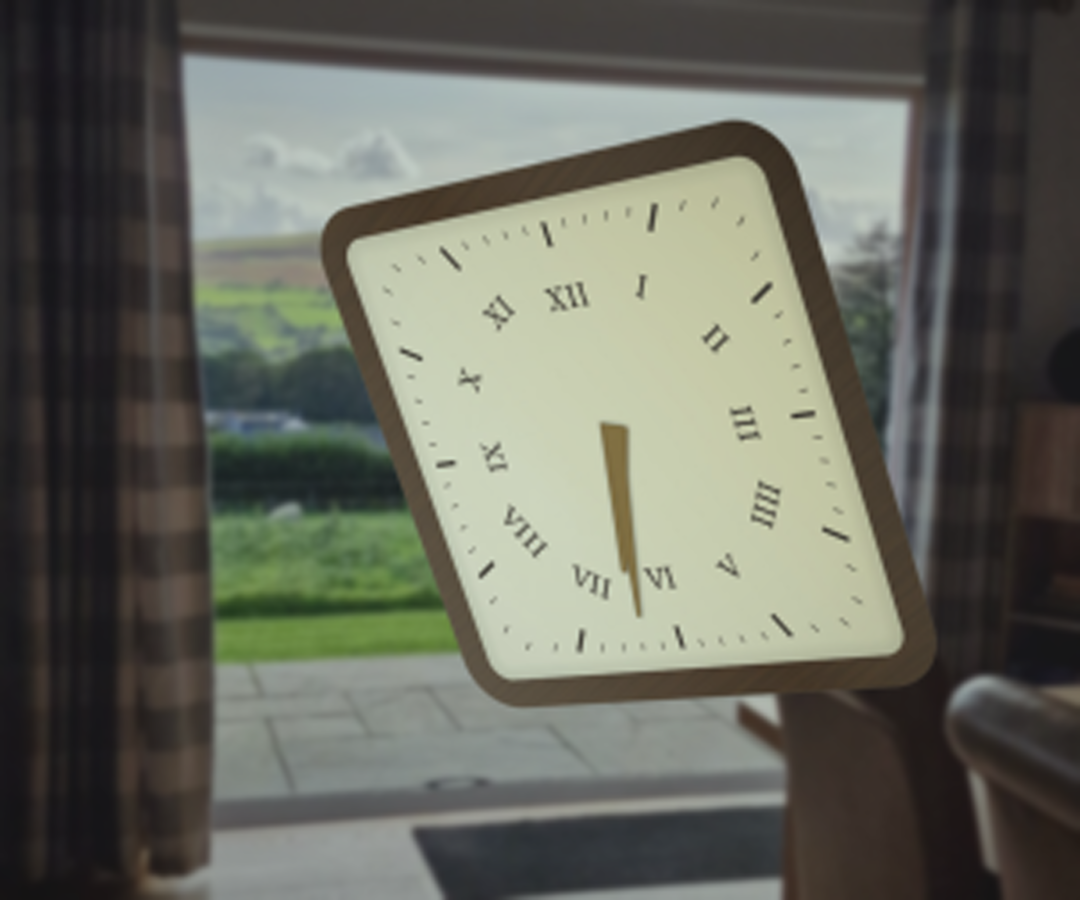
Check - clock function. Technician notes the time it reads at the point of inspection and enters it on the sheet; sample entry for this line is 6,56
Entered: 6,32
